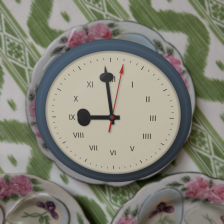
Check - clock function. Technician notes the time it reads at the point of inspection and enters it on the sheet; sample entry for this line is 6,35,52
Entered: 8,59,02
